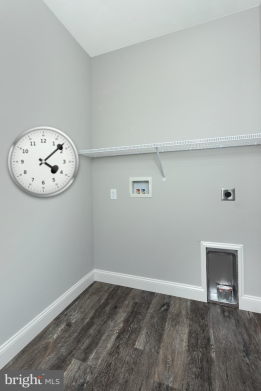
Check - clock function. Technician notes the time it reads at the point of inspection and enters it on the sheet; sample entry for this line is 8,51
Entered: 4,08
